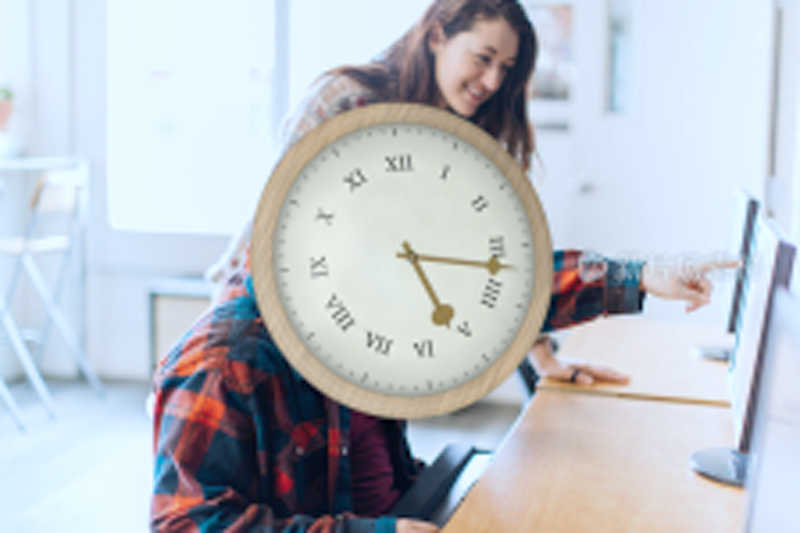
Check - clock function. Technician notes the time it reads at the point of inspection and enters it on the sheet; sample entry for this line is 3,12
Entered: 5,17
